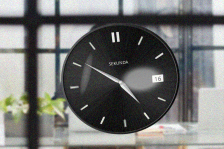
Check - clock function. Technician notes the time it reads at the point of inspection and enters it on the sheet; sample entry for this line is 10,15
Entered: 4,51
